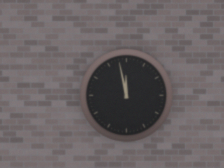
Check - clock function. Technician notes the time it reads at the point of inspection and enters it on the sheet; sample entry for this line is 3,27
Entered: 11,58
